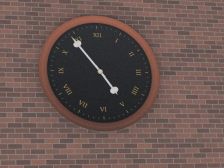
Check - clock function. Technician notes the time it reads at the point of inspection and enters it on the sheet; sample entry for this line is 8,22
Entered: 4,54
